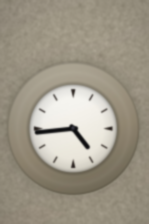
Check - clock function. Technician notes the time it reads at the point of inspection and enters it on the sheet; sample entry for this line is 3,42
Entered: 4,44
